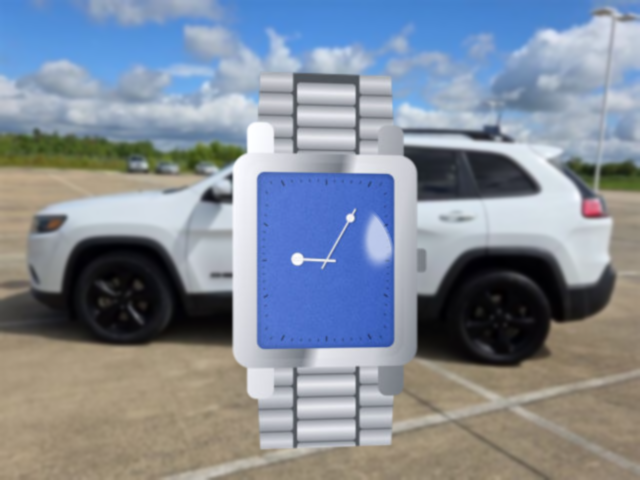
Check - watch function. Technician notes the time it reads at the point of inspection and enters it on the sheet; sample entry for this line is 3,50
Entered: 9,05
